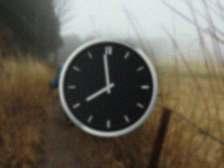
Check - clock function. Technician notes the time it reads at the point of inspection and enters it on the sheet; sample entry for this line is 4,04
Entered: 7,59
